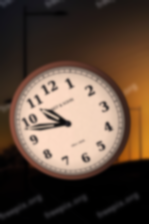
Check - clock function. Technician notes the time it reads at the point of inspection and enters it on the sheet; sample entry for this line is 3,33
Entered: 10,48
